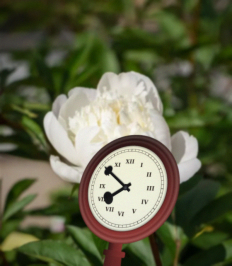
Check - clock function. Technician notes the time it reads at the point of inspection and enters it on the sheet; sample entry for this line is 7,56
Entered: 7,51
